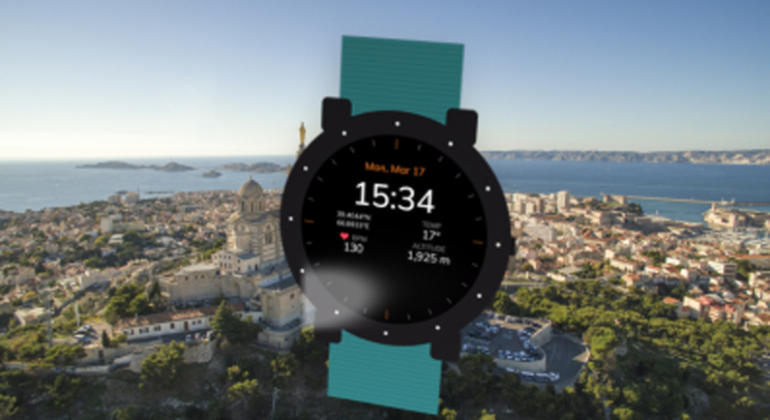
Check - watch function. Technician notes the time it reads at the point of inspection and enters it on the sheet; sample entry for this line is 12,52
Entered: 15,34
